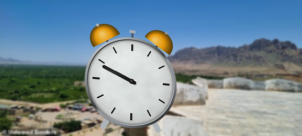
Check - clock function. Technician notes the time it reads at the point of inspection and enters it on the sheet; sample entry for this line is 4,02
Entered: 9,49
